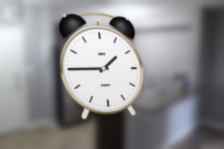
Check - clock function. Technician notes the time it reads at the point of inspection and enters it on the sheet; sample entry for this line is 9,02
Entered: 1,45
